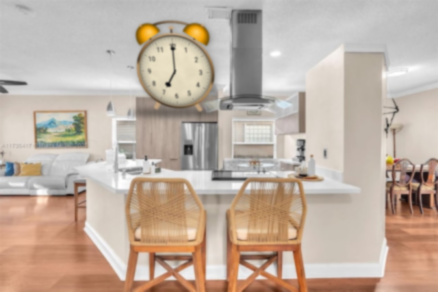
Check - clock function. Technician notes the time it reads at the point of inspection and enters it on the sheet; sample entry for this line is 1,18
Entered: 7,00
